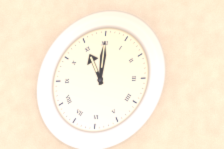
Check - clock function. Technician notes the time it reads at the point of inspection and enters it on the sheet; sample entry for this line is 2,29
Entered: 11,00
